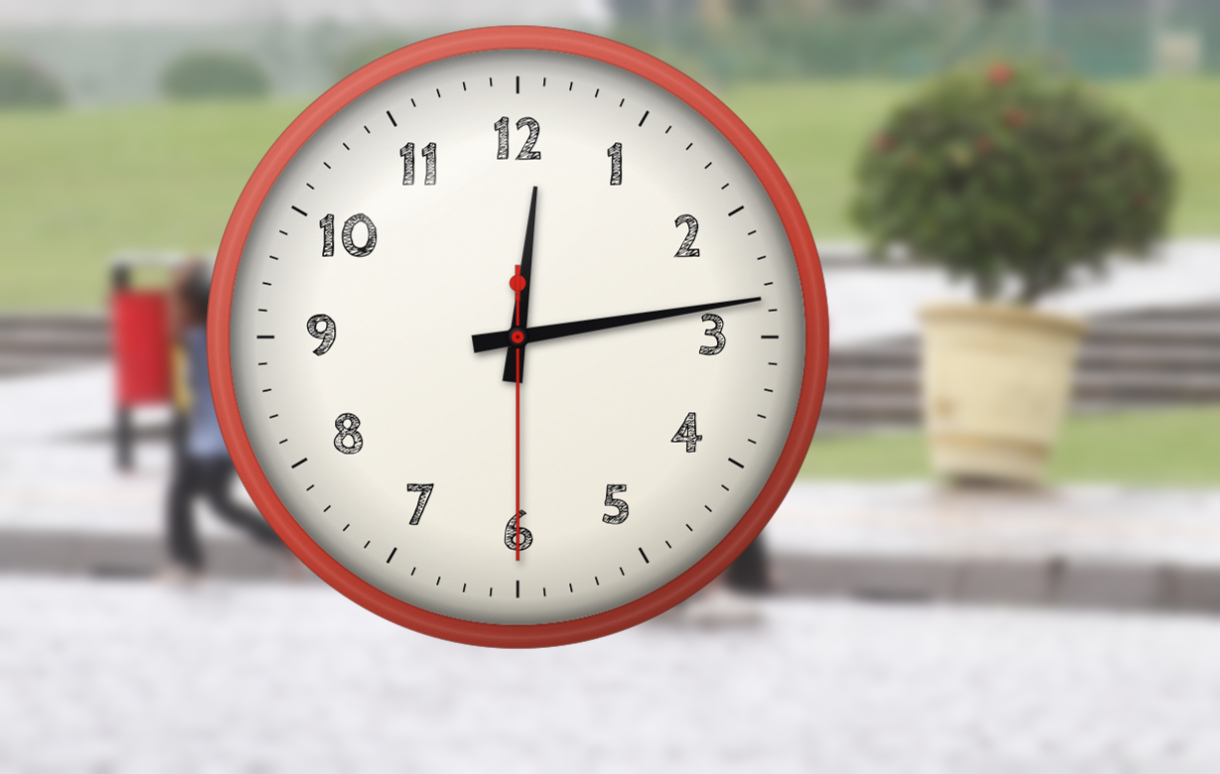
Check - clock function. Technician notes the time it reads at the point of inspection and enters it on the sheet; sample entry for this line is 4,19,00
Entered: 12,13,30
